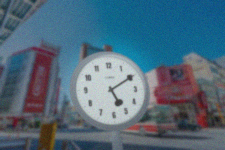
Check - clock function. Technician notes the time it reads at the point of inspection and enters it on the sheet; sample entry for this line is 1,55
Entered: 5,10
